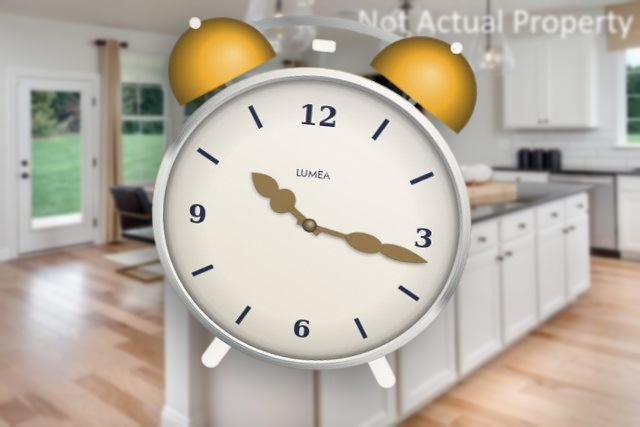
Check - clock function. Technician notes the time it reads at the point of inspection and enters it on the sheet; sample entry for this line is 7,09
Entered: 10,17
